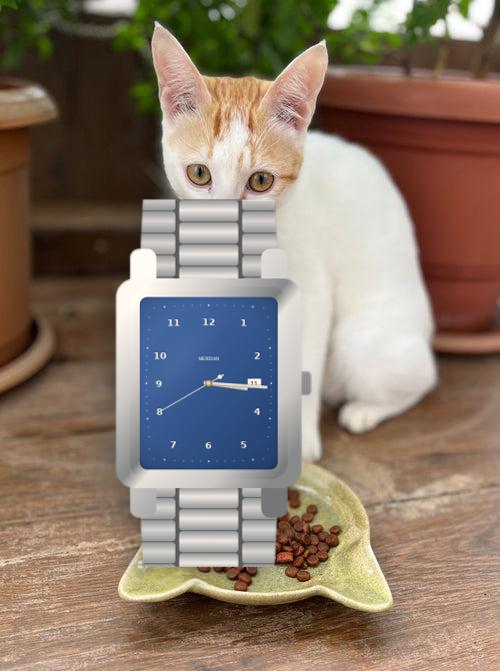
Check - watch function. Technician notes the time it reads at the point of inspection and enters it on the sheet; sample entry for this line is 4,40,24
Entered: 3,15,40
